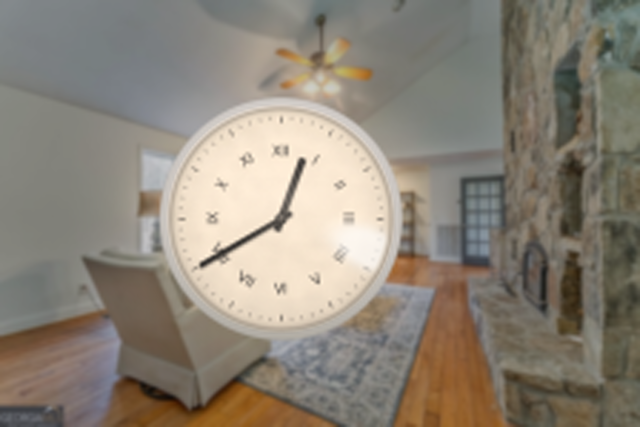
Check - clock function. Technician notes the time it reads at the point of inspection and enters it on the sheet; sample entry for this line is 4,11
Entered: 12,40
